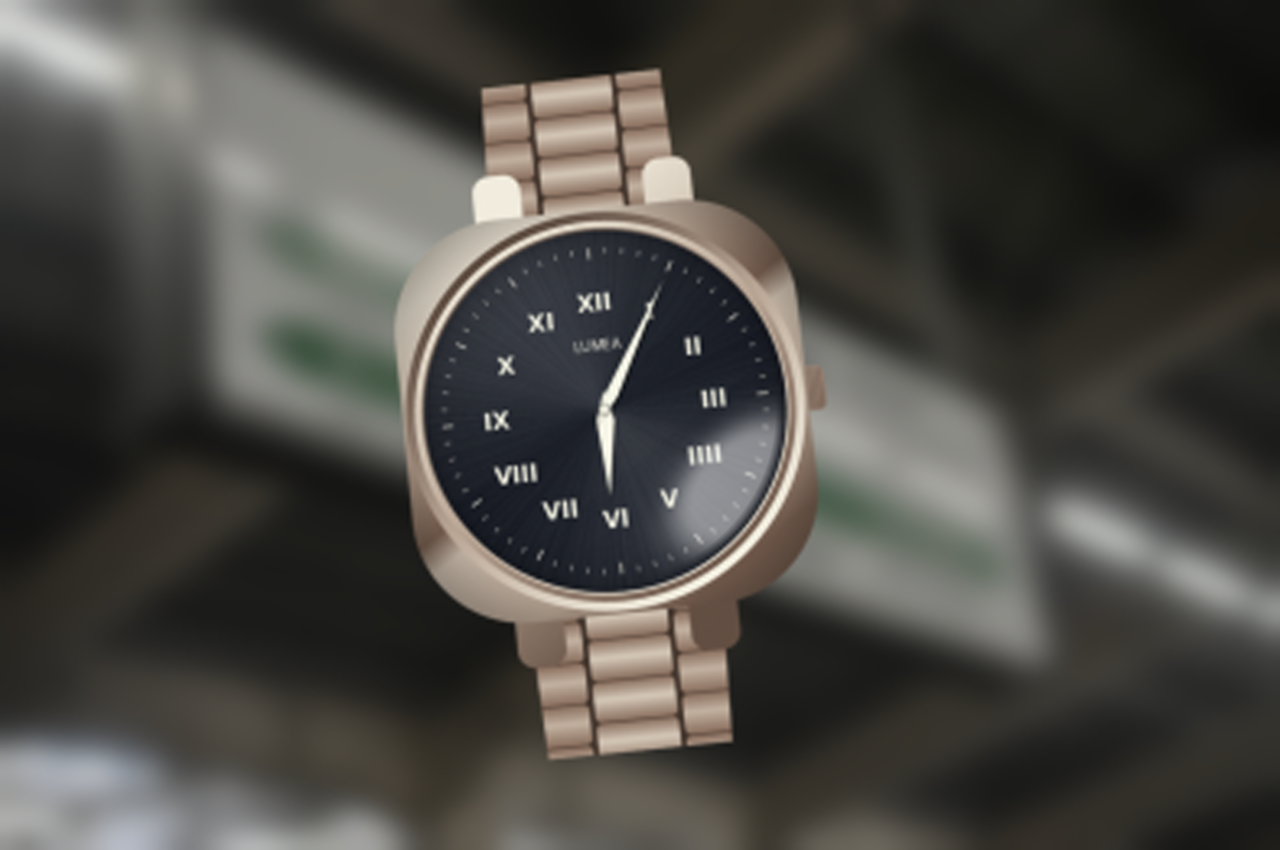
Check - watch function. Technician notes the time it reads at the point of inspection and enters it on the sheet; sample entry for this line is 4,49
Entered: 6,05
